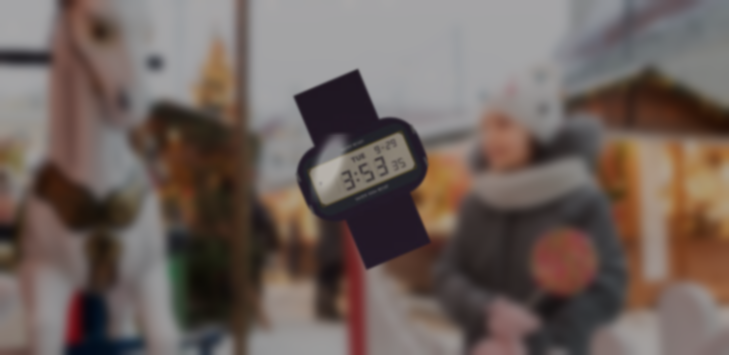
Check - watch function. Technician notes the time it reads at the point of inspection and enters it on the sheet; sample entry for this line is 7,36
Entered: 3,53
